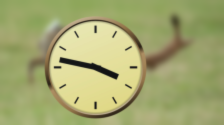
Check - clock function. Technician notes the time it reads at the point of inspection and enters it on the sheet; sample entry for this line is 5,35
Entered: 3,47
